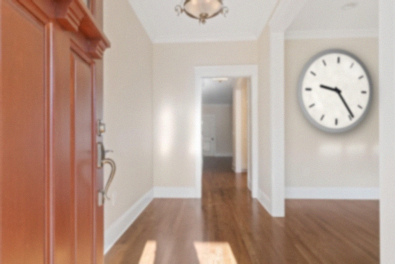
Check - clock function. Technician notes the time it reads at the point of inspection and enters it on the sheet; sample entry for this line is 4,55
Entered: 9,24
